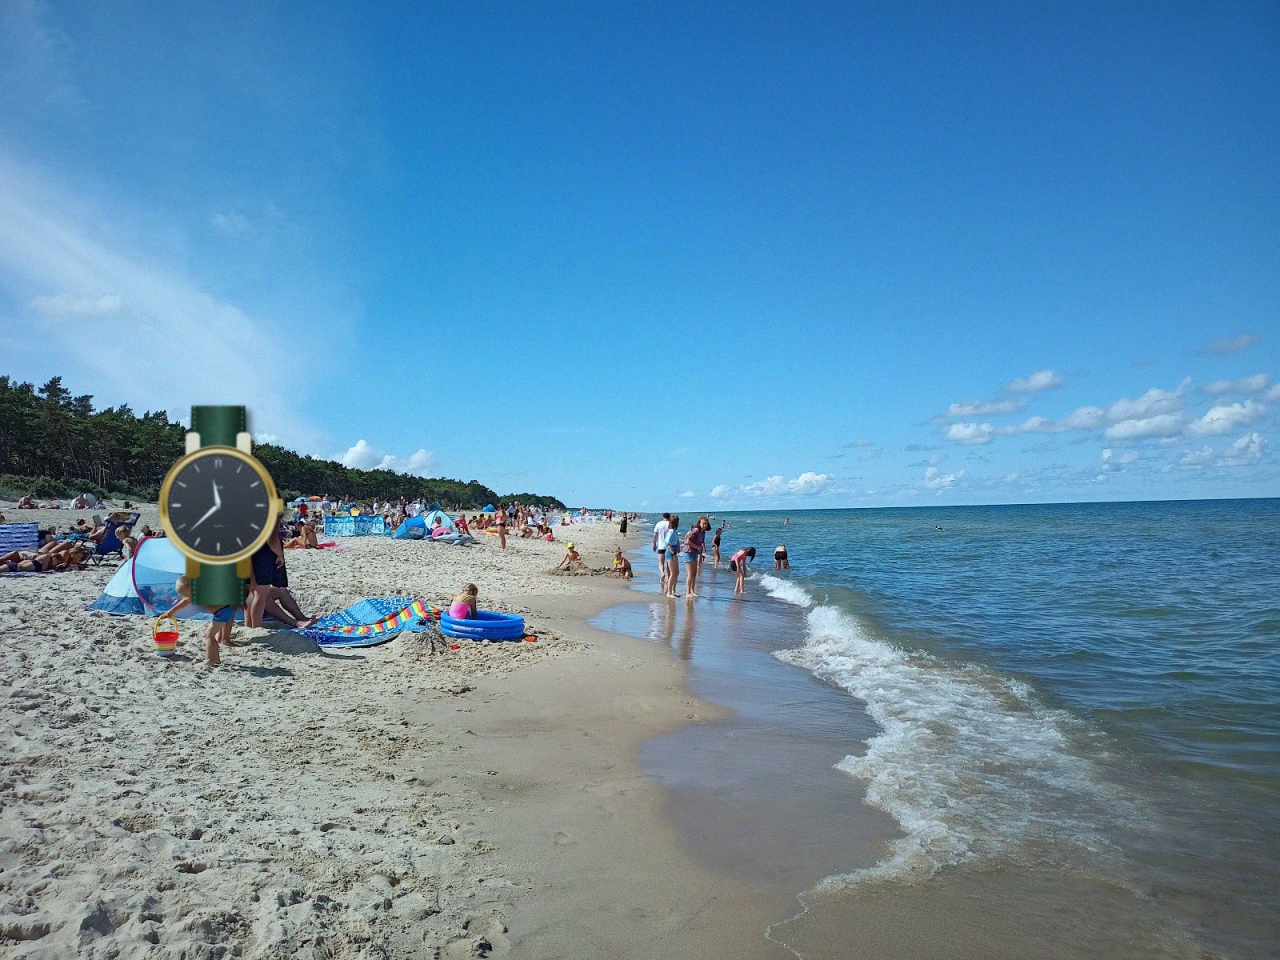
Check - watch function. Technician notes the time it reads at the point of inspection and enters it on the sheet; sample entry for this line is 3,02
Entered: 11,38
